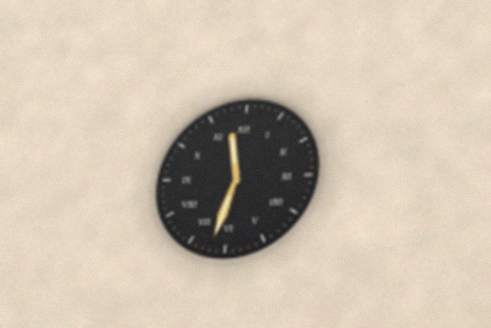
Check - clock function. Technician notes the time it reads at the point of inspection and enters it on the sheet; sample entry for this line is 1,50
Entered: 11,32
